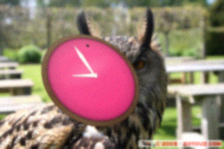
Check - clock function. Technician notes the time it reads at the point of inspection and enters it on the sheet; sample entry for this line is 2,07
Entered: 8,56
